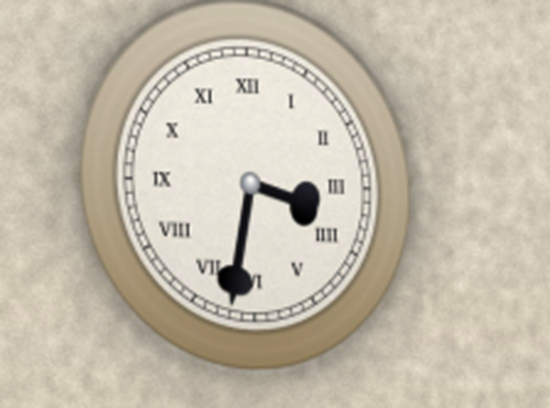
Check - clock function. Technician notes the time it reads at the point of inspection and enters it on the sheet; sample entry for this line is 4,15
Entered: 3,32
